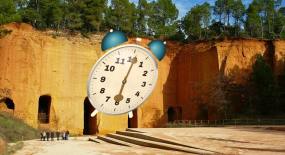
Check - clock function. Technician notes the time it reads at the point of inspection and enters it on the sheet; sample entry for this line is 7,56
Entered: 6,01
